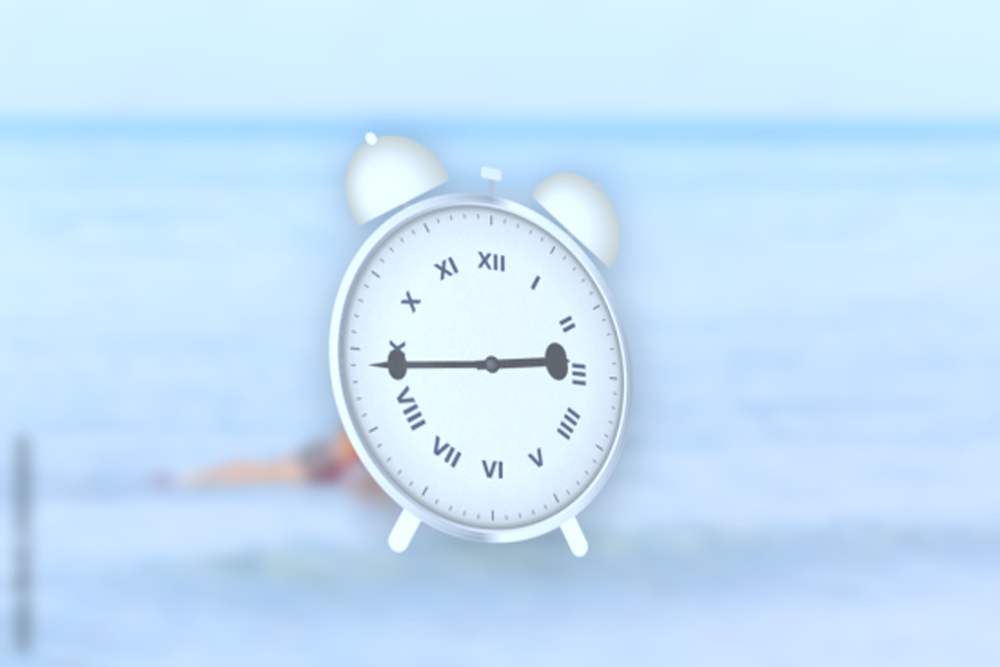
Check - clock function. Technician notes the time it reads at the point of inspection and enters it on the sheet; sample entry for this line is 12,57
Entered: 2,44
